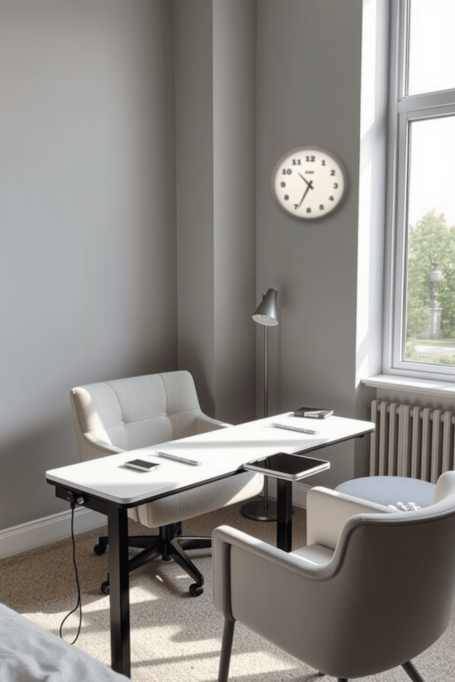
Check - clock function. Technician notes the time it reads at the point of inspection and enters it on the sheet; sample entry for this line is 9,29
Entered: 10,34
